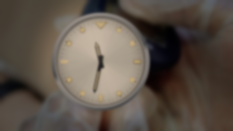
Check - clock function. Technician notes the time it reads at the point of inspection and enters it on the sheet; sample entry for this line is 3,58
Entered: 11,32
